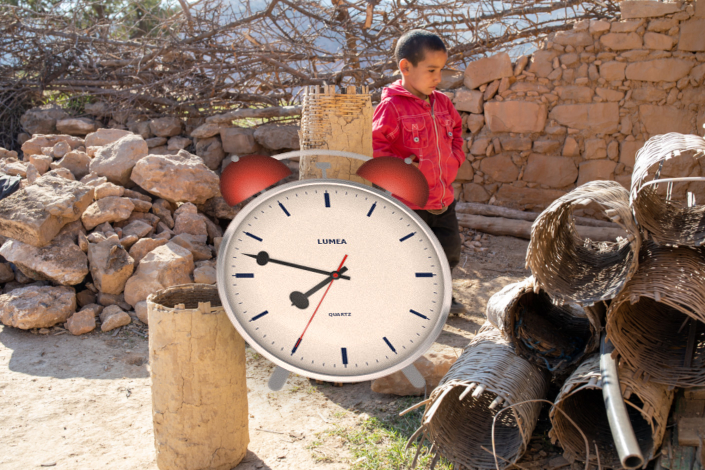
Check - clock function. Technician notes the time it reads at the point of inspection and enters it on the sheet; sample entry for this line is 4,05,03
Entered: 7,47,35
